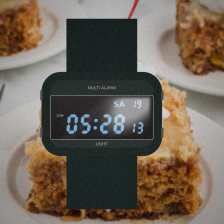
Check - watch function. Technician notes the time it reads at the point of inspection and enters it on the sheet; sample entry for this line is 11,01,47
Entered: 5,28,13
